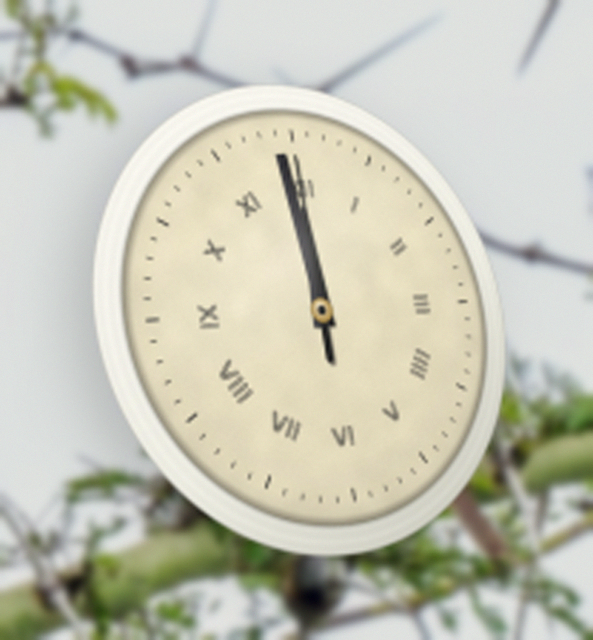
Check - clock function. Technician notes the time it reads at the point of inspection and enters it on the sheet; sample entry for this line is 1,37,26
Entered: 11,59,00
